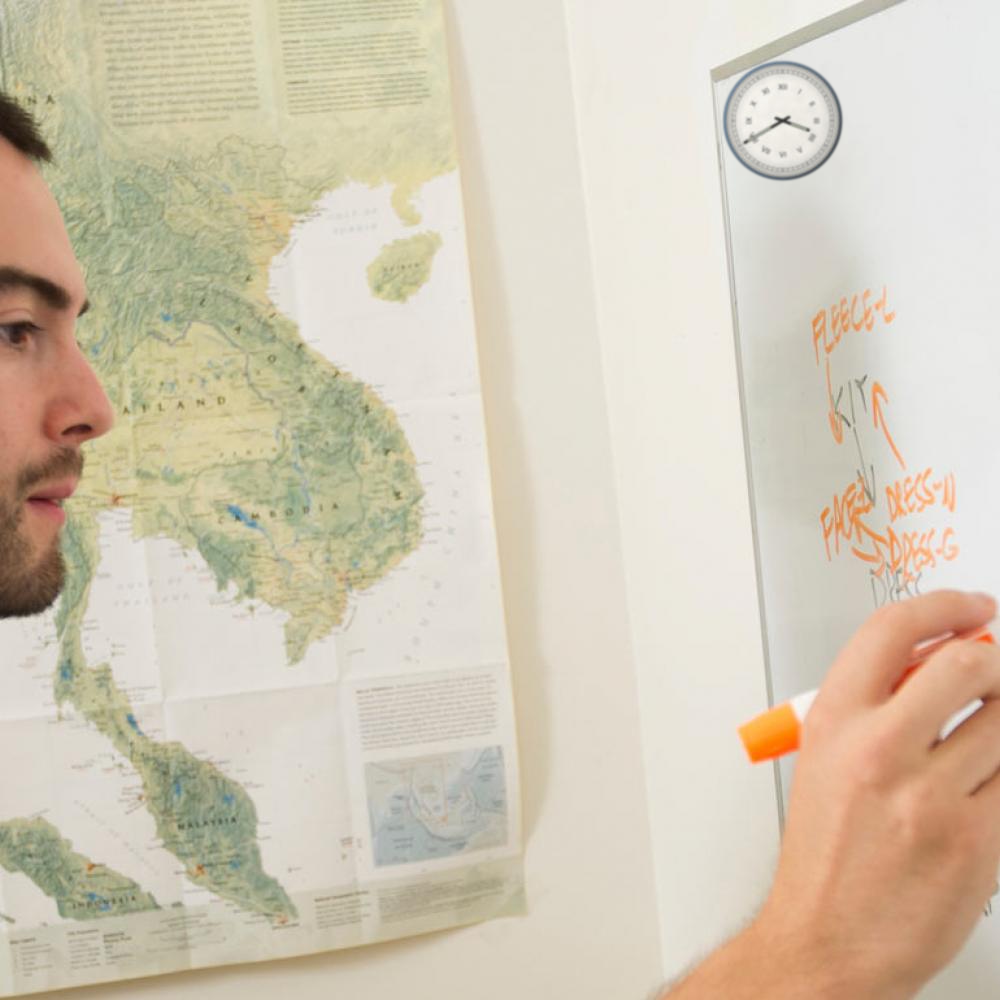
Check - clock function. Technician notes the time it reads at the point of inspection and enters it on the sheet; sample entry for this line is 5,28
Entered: 3,40
